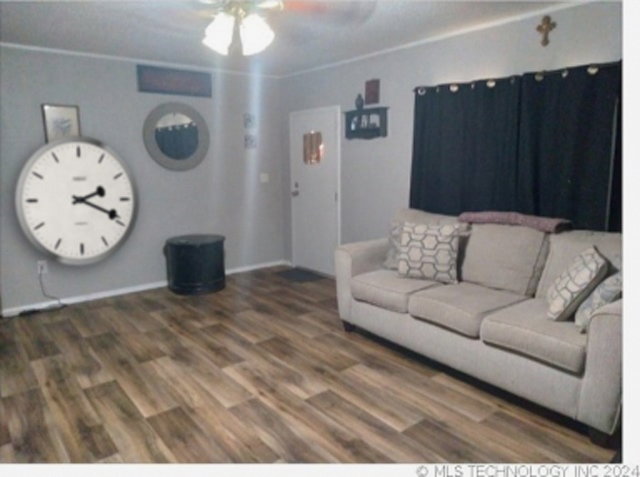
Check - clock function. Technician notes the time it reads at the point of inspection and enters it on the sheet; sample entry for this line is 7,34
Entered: 2,19
